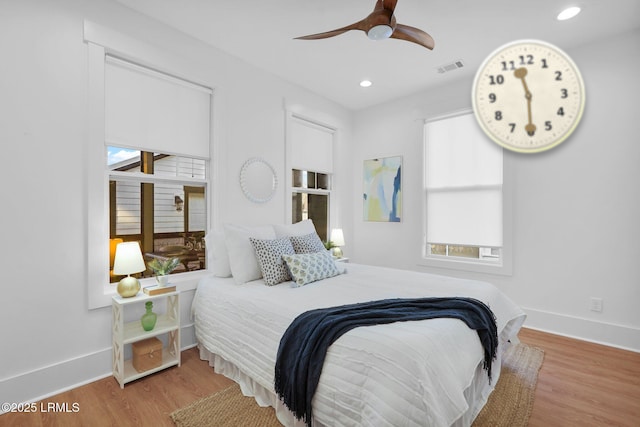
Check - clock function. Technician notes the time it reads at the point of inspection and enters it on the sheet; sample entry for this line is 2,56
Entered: 11,30
